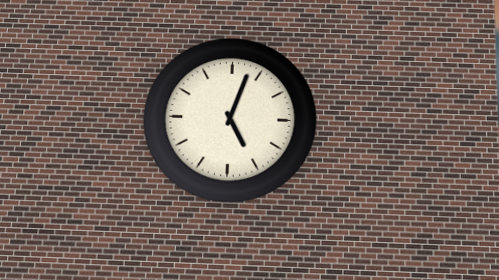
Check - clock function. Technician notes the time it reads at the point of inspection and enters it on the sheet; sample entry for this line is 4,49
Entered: 5,03
